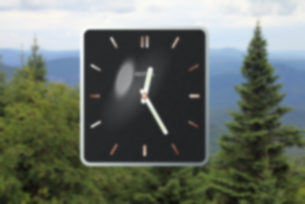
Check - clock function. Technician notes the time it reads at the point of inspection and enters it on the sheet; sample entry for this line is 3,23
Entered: 12,25
